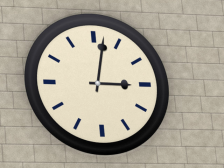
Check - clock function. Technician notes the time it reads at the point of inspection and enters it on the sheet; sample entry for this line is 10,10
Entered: 3,02
